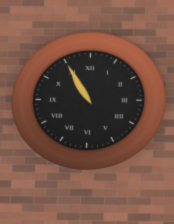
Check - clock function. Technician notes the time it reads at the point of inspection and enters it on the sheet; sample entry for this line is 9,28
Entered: 10,55
